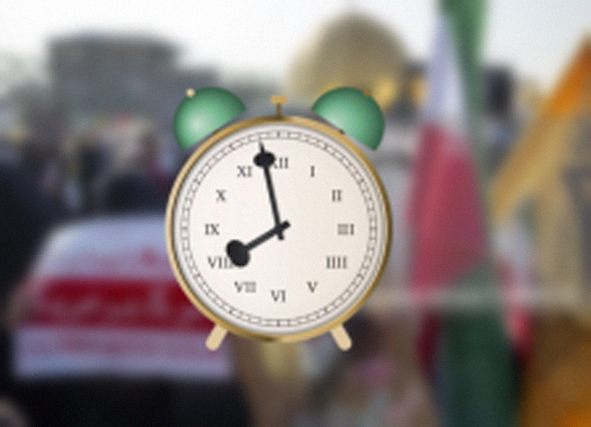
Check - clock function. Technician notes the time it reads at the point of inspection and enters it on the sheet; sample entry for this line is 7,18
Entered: 7,58
